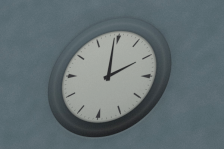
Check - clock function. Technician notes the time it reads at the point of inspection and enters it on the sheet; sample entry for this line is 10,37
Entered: 1,59
